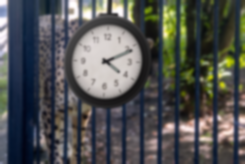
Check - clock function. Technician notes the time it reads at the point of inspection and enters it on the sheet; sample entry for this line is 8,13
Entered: 4,11
